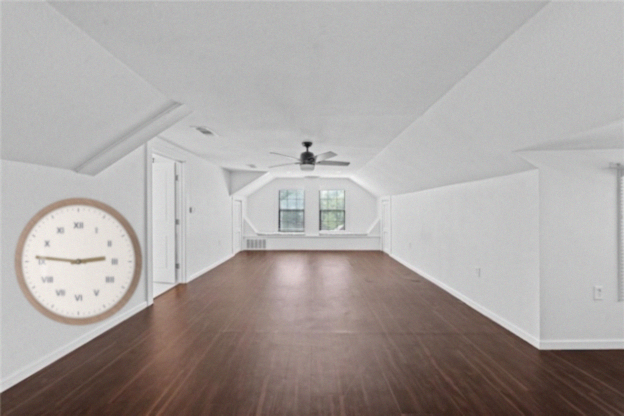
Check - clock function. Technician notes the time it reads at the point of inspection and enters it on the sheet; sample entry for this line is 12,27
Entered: 2,46
